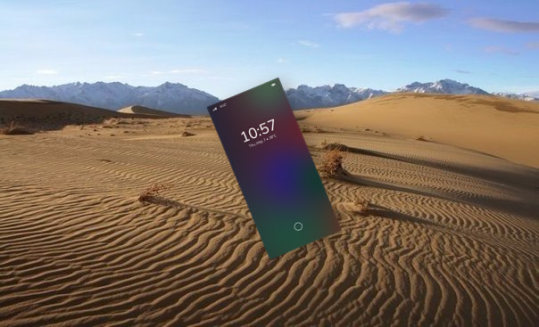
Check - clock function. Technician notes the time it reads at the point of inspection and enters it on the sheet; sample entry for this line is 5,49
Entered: 10,57
